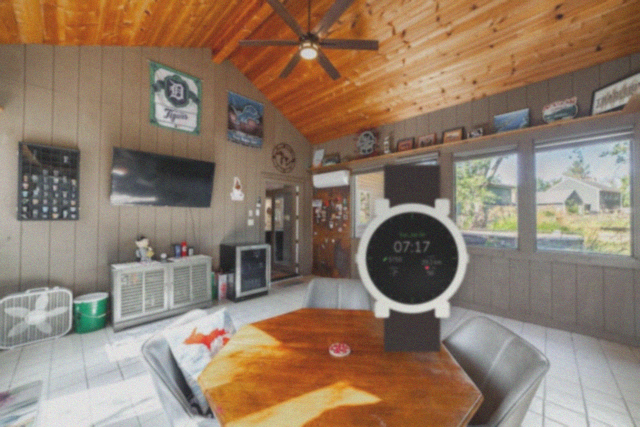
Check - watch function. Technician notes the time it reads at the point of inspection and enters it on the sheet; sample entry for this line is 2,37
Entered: 7,17
